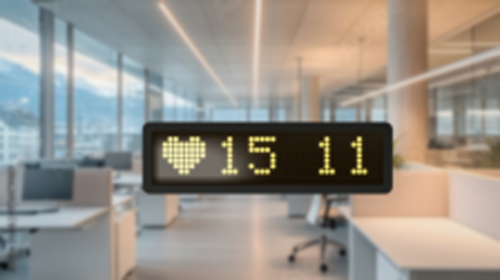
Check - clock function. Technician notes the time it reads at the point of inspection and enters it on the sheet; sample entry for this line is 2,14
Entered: 15,11
